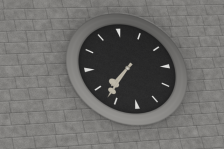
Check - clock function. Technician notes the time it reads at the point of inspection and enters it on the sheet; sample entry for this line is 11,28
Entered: 7,37
